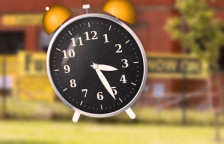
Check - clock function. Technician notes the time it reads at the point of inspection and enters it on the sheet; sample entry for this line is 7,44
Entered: 3,26
